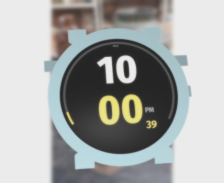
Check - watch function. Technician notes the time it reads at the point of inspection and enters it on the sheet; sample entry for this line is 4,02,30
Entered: 10,00,39
